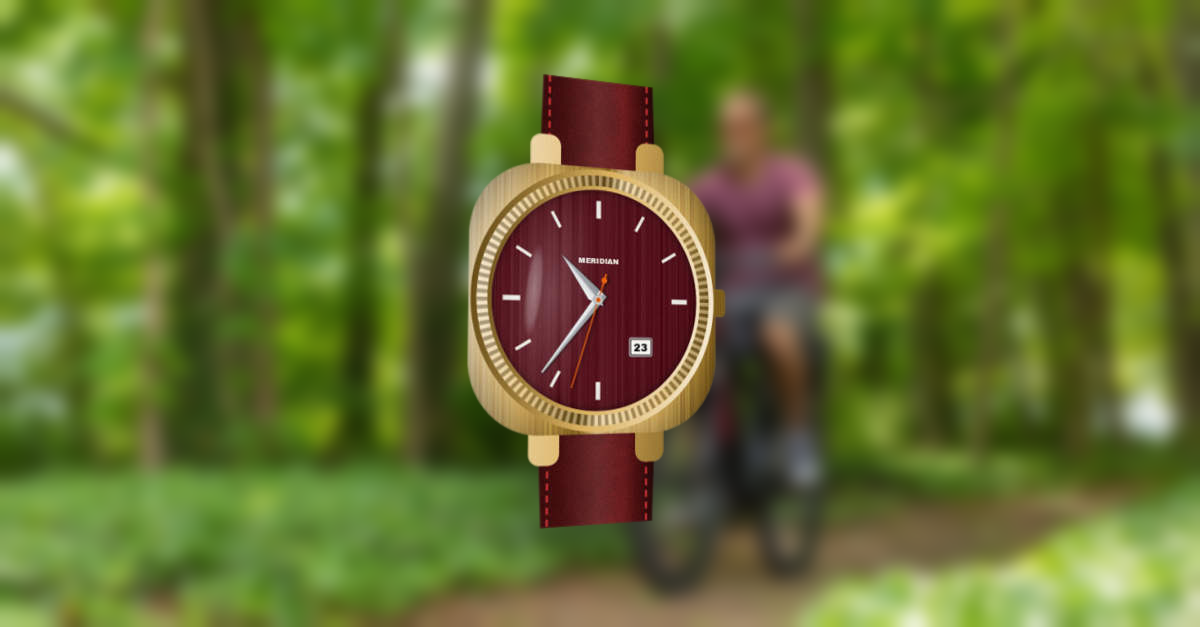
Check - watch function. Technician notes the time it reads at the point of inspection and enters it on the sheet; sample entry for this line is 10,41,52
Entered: 10,36,33
